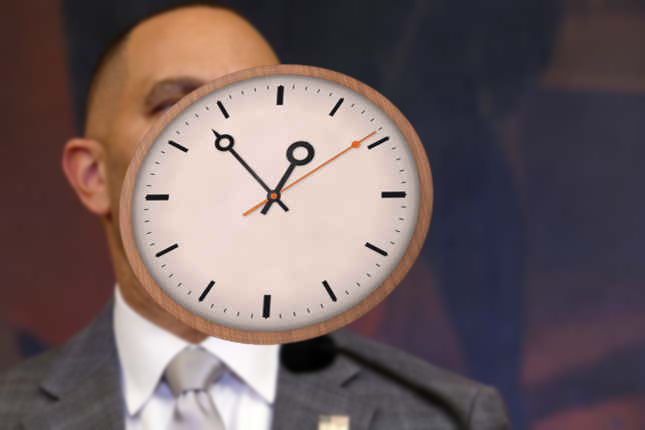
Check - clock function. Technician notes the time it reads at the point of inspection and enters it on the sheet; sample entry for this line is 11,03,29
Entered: 12,53,09
